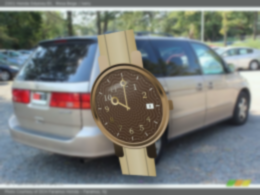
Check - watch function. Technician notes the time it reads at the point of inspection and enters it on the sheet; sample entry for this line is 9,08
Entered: 10,00
